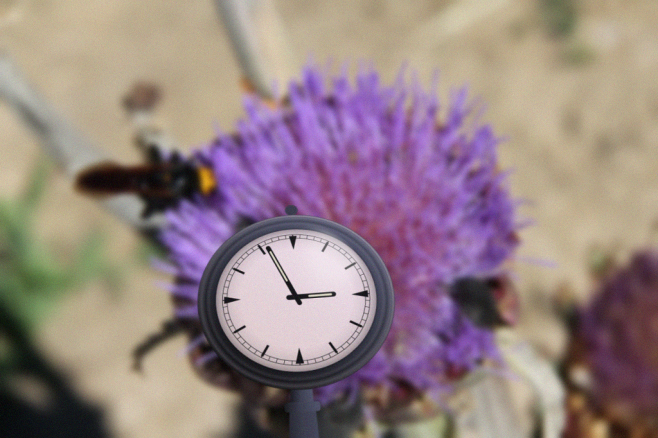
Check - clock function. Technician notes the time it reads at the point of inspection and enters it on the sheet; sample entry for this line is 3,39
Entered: 2,56
